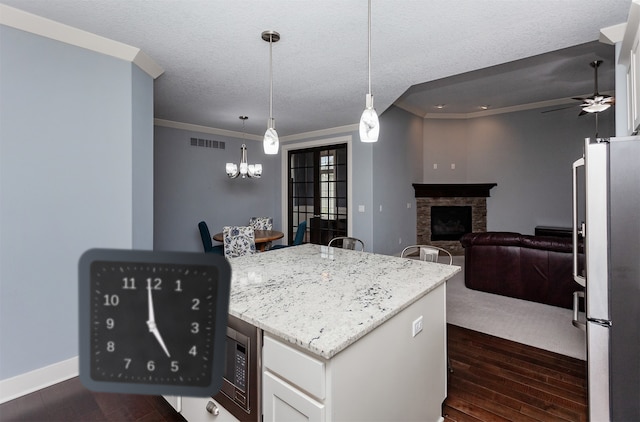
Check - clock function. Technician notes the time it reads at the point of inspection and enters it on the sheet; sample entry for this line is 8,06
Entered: 4,59
